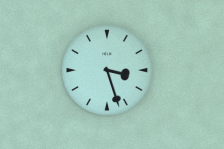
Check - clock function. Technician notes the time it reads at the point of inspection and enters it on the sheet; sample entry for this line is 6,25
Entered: 3,27
